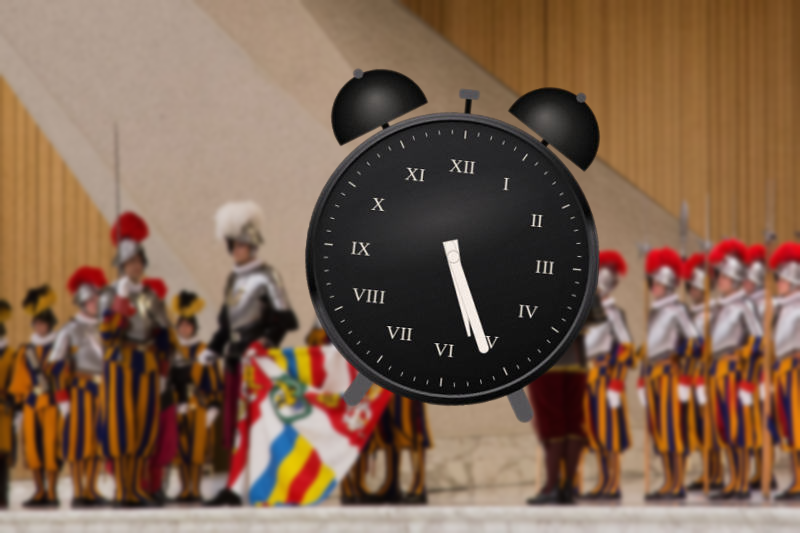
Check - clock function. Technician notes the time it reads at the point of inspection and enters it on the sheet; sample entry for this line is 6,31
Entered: 5,26
